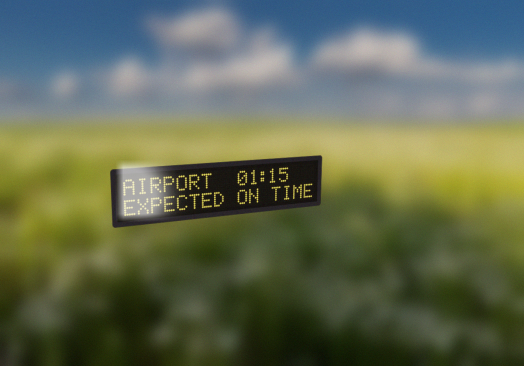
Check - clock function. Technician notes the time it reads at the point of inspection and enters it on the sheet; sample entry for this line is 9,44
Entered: 1,15
